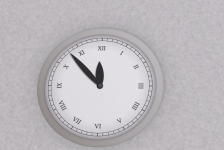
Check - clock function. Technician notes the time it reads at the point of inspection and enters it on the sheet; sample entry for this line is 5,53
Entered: 11,53
